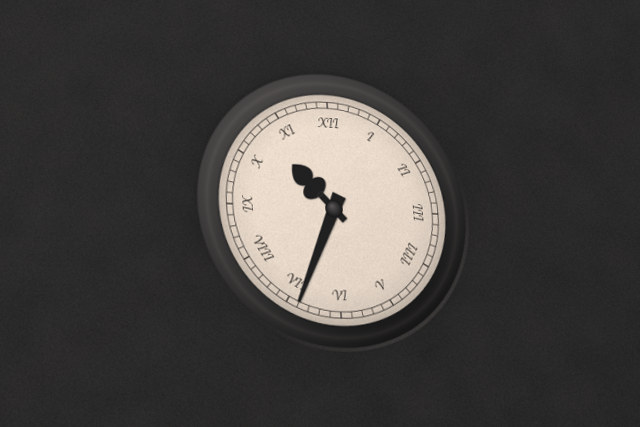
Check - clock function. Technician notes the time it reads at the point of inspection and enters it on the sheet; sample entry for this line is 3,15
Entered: 10,34
